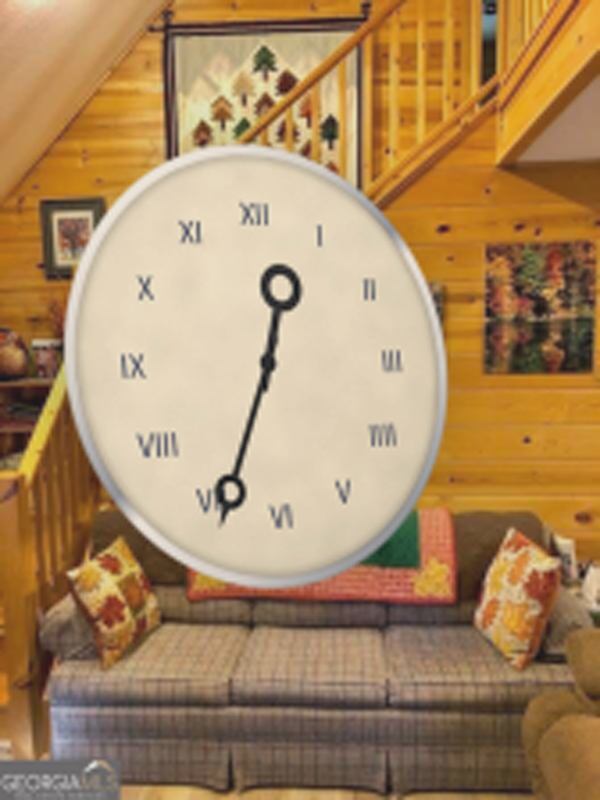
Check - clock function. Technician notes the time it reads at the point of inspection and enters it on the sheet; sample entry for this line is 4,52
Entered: 12,34
